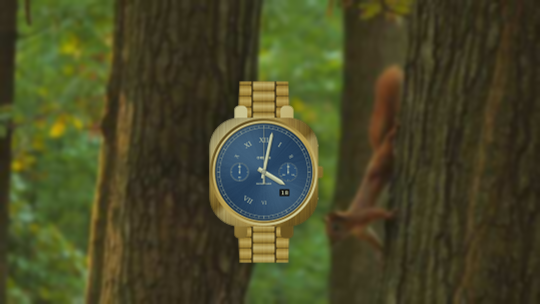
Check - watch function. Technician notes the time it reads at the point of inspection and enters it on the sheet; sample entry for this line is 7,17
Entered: 4,02
